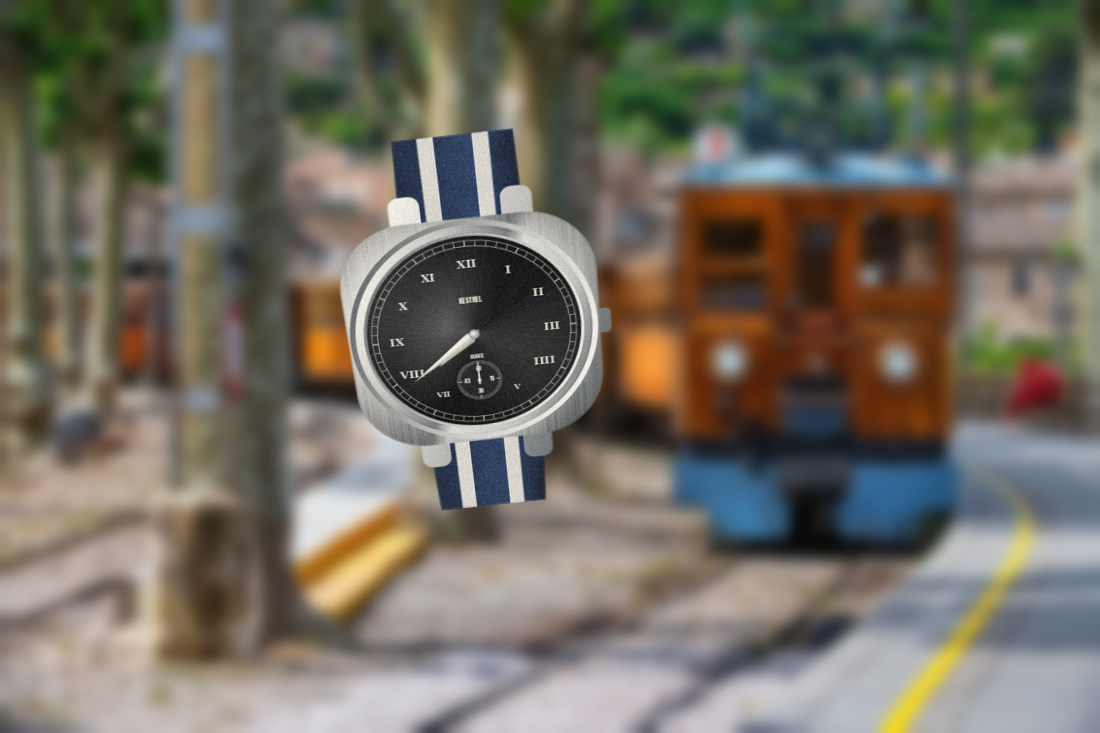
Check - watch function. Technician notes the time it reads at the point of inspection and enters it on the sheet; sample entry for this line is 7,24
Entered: 7,39
